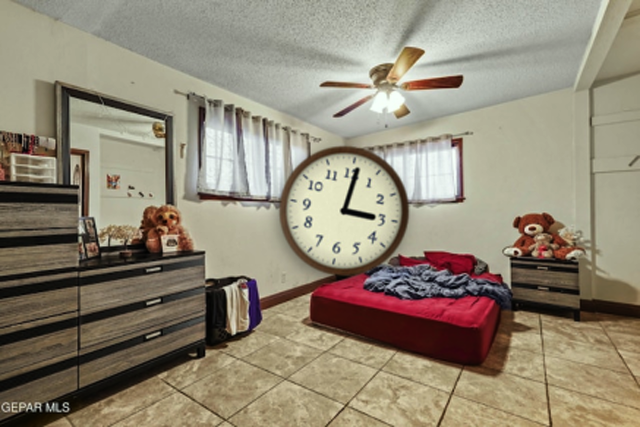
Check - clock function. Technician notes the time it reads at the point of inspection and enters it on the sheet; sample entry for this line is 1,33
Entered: 3,01
